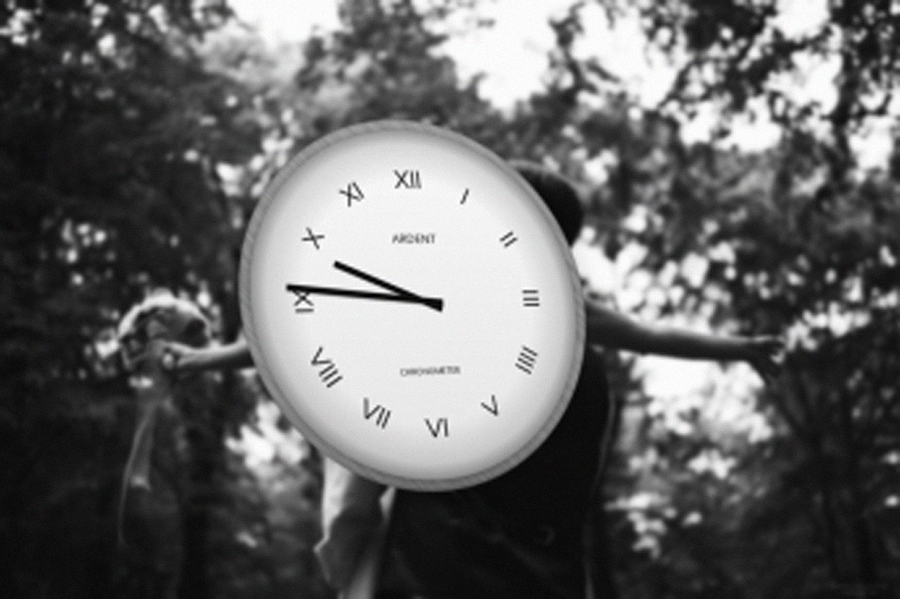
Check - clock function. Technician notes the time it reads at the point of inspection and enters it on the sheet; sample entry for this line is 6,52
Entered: 9,46
